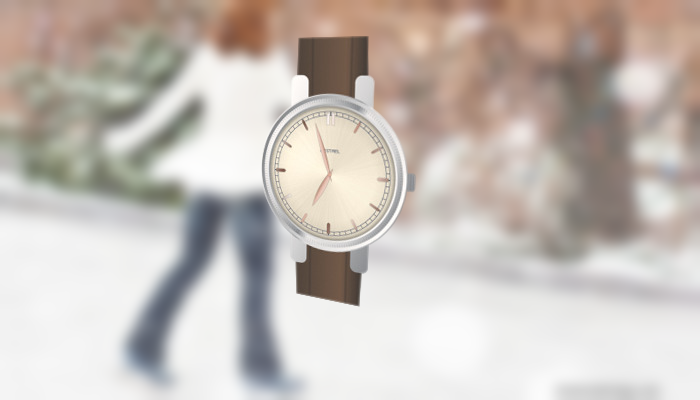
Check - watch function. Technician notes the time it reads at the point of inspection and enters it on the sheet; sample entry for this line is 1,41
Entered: 6,57
